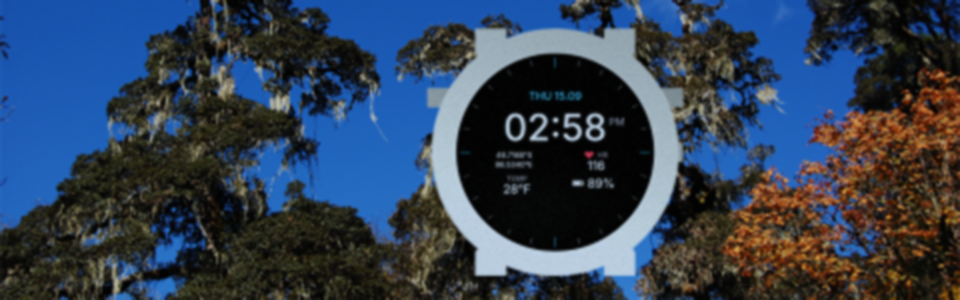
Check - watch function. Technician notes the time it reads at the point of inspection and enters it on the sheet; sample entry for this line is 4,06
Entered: 2,58
